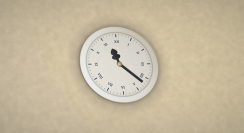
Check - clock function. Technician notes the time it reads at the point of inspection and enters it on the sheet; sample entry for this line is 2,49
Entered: 11,22
